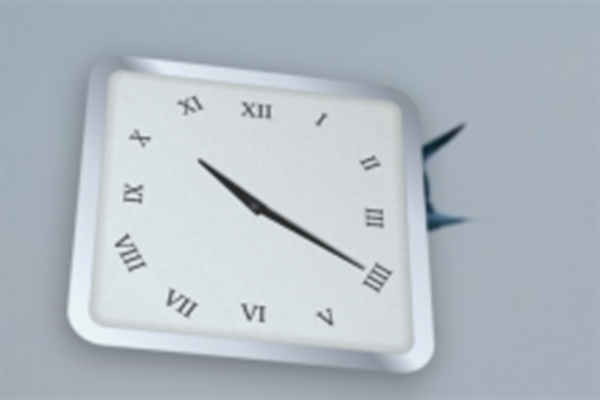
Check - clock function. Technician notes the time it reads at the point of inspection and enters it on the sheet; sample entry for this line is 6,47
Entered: 10,20
